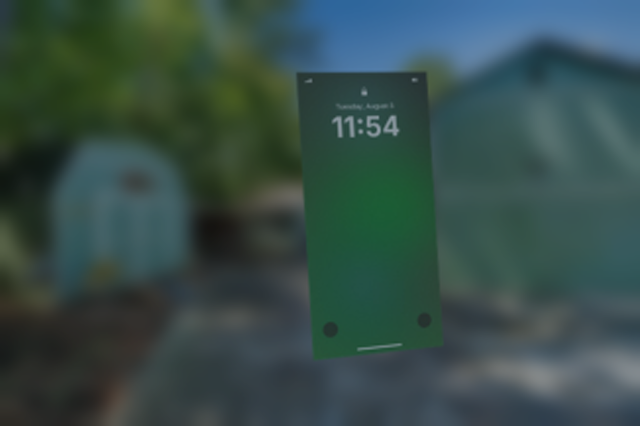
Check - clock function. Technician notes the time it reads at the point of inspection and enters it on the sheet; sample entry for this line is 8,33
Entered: 11,54
